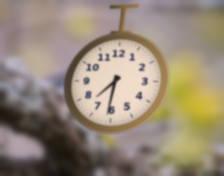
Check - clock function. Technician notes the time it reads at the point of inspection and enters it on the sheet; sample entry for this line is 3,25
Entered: 7,31
